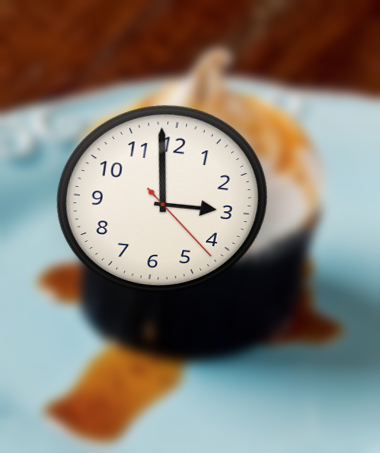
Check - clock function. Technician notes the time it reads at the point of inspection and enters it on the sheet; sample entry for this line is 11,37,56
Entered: 2,58,22
